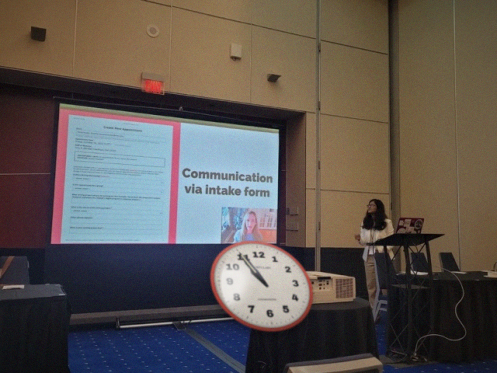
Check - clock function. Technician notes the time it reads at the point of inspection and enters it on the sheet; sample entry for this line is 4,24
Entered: 10,55
